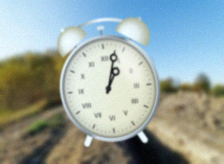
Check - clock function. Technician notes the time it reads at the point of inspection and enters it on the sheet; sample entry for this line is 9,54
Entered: 1,03
